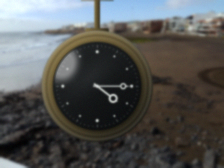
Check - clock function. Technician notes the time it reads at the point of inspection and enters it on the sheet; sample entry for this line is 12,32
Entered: 4,15
